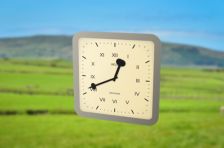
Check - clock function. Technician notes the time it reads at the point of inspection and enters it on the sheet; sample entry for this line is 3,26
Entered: 12,41
